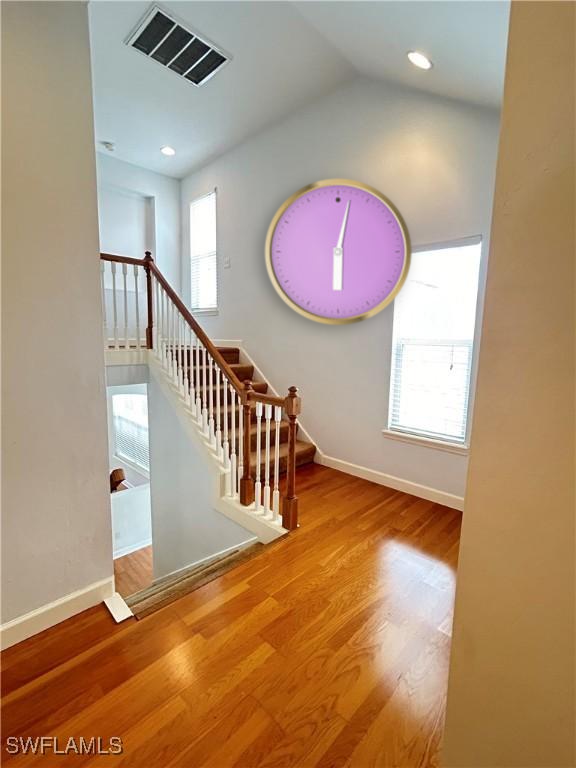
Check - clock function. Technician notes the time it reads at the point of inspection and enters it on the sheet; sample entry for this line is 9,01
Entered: 6,02
